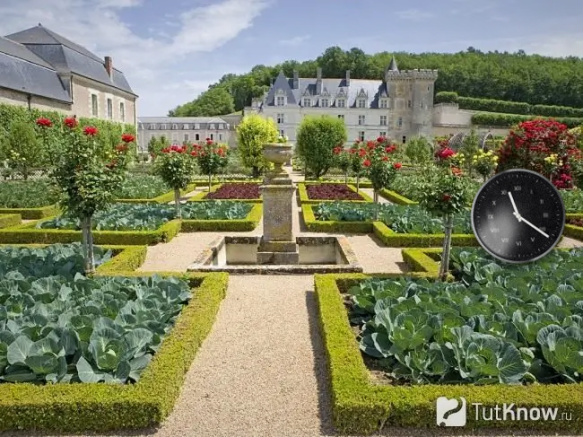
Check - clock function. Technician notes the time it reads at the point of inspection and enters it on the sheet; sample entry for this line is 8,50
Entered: 11,21
